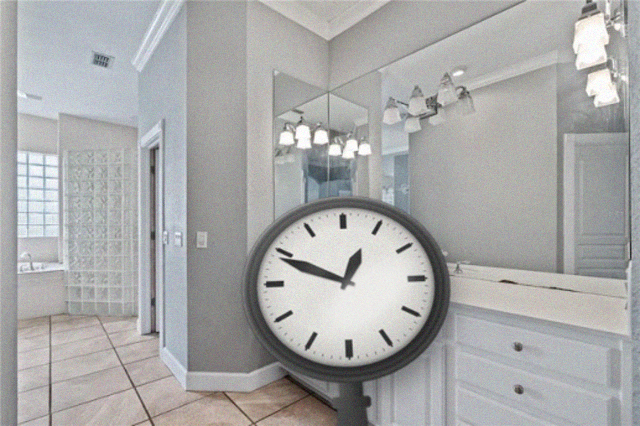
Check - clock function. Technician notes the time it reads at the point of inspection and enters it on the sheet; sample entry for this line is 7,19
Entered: 12,49
